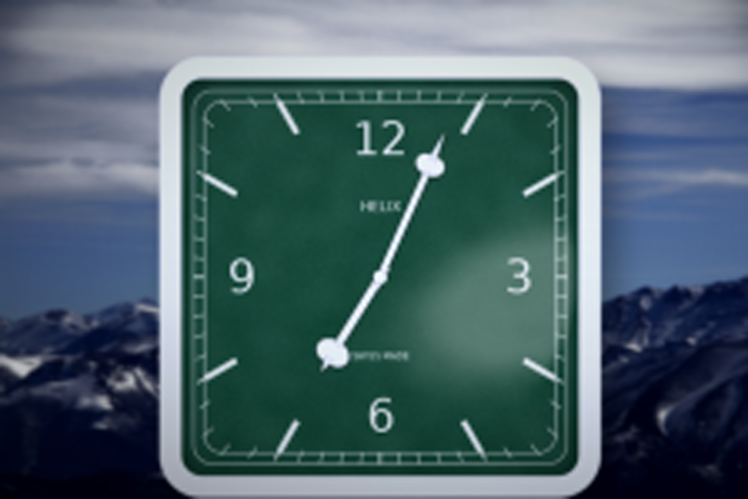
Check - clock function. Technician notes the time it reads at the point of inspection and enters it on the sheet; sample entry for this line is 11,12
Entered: 7,04
